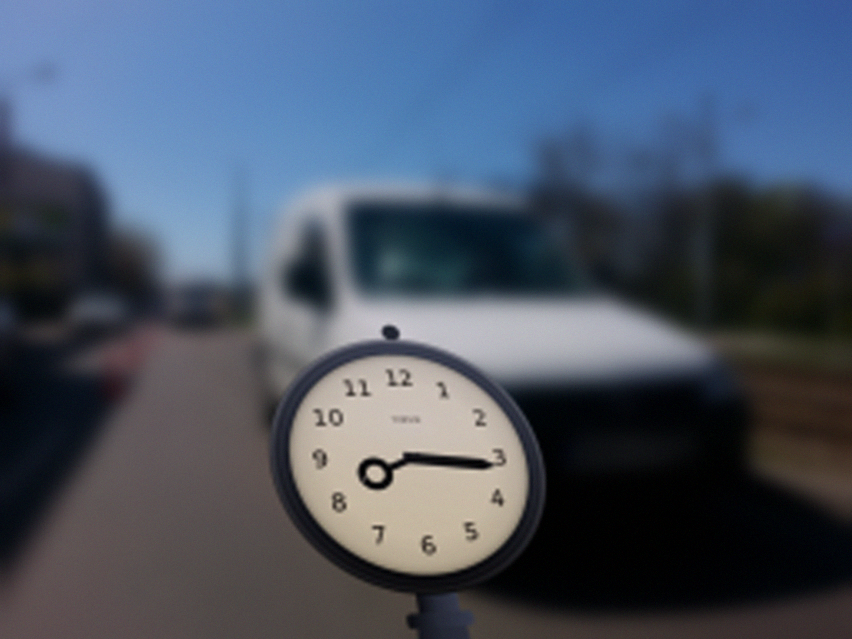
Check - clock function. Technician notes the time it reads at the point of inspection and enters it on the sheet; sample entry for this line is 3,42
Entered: 8,16
